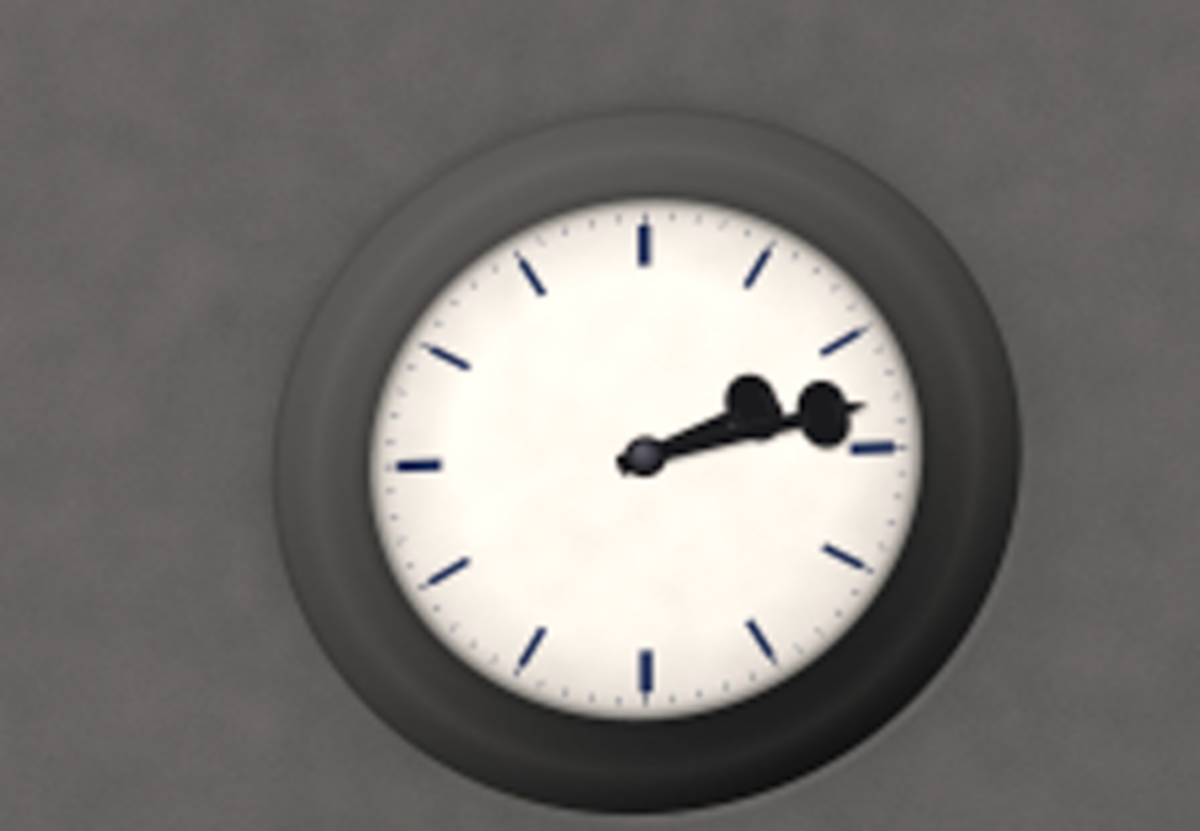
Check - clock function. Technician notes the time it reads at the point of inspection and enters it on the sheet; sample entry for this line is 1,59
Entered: 2,13
